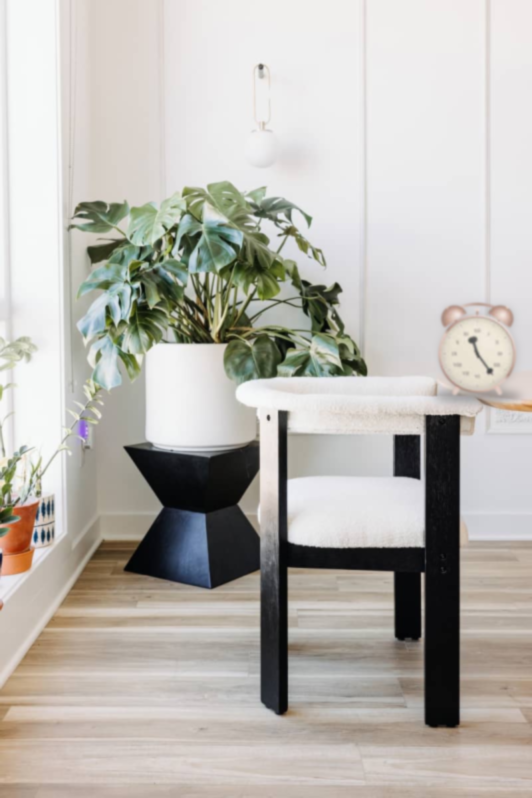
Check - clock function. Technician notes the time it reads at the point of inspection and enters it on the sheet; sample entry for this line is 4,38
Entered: 11,24
